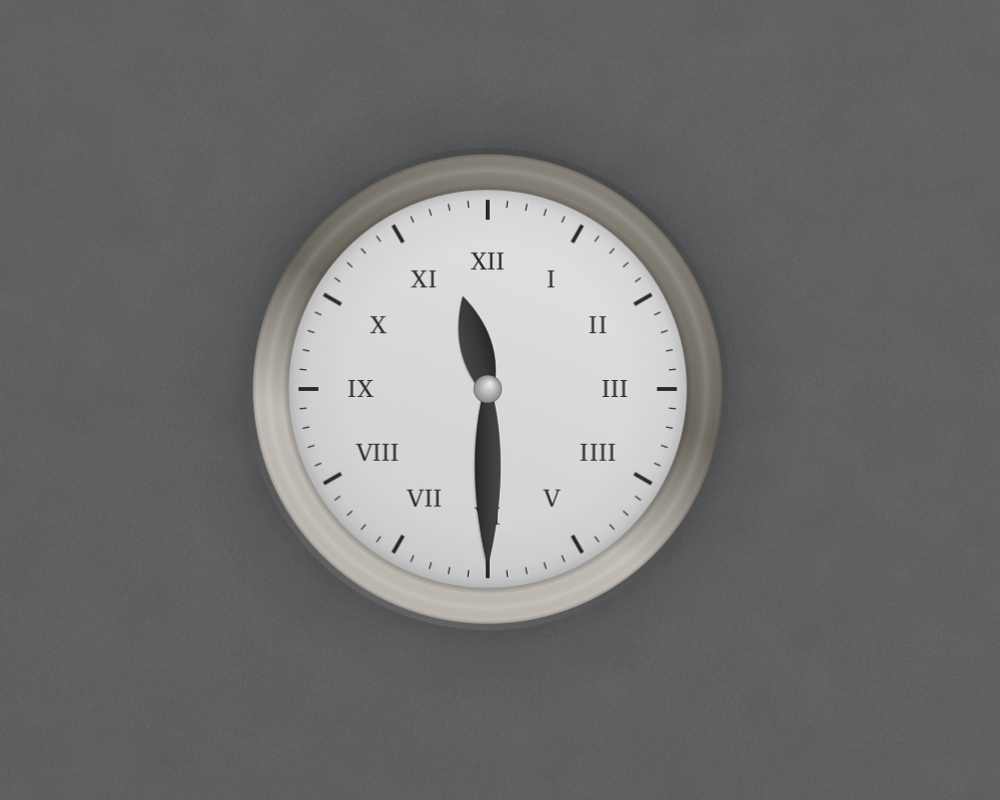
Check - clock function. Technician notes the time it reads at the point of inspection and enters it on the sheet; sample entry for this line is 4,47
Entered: 11,30
